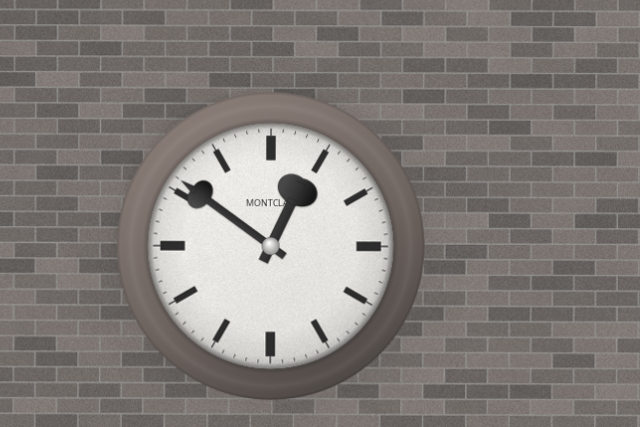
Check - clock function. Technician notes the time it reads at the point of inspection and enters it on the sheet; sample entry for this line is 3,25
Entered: 12,51
